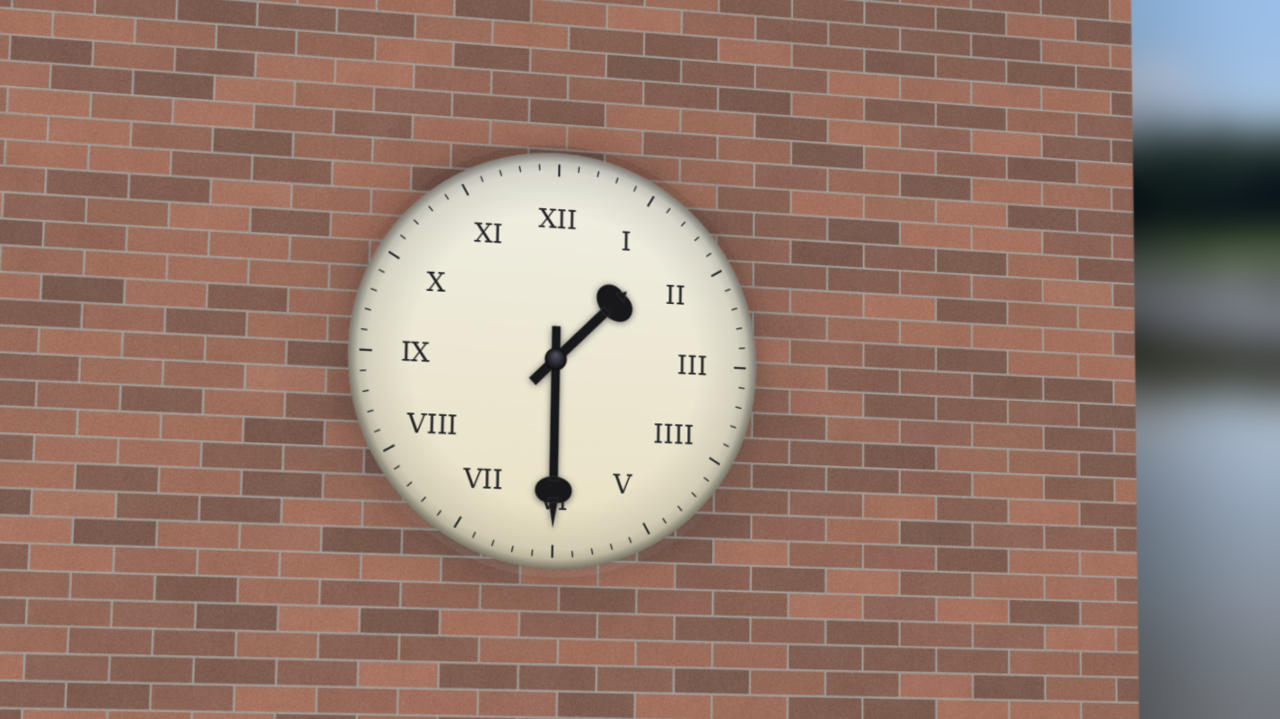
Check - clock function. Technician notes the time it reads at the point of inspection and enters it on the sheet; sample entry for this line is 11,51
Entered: 1,30
